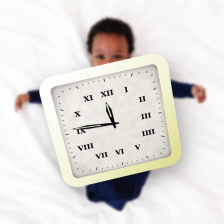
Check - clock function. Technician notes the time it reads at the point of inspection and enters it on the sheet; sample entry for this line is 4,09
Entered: 11,46
